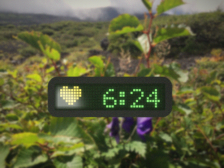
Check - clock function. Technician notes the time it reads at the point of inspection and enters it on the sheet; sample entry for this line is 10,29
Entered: 6,24
